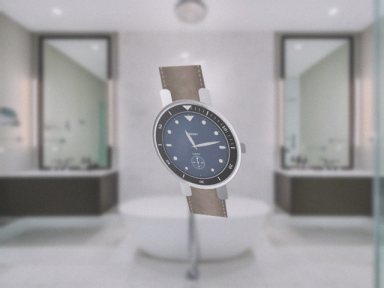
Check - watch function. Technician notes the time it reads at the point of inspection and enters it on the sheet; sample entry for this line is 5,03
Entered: 11,13
